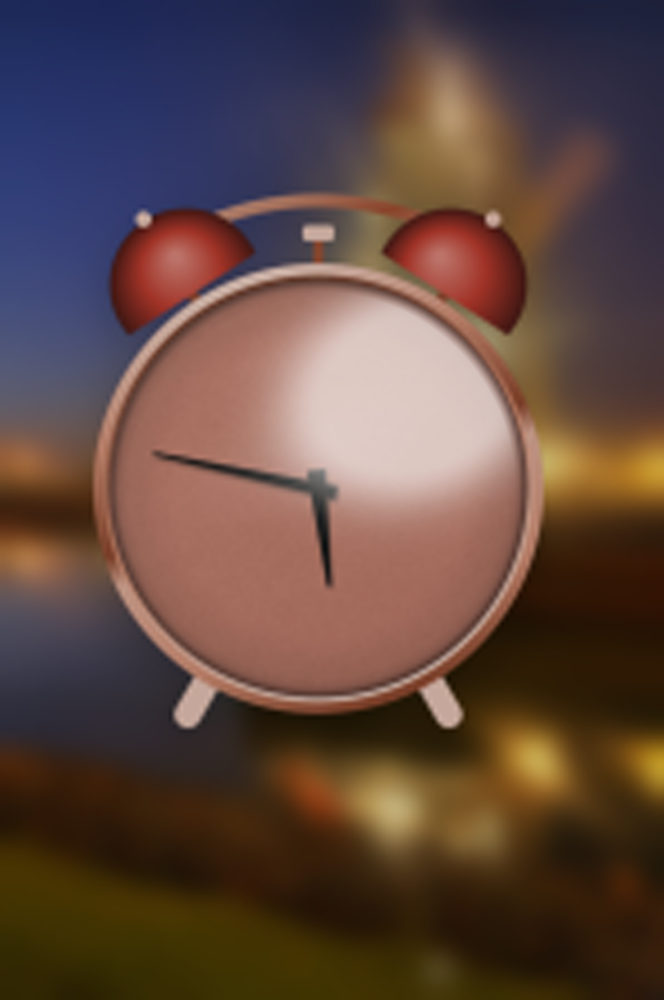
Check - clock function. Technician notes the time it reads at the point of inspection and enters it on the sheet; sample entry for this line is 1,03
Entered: 5,47
